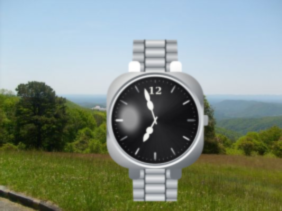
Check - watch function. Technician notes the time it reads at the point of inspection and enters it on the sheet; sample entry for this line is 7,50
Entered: 6,57
